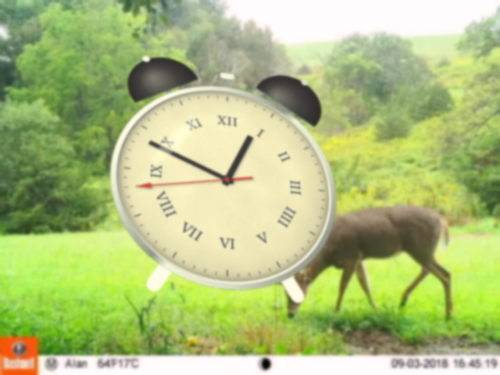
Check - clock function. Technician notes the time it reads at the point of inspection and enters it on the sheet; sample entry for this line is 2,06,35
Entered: 12,48,43
